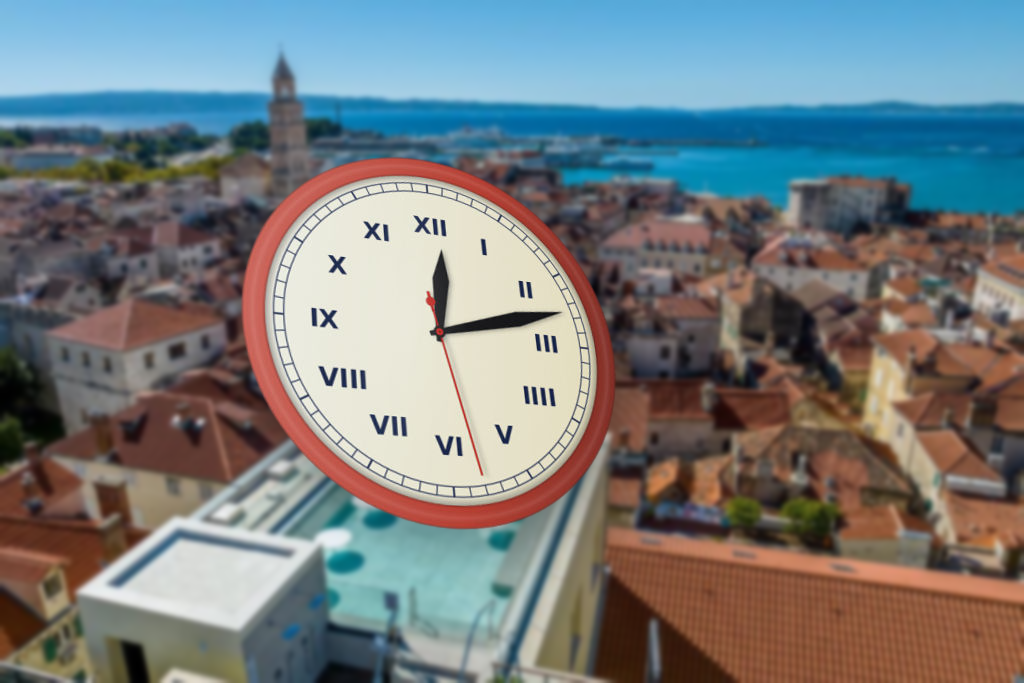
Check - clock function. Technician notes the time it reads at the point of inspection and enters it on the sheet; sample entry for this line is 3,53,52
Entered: 12,12,28
